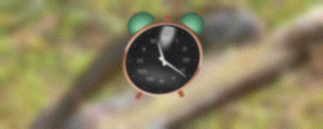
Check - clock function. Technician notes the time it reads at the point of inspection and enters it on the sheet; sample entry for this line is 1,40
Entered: 11,21
